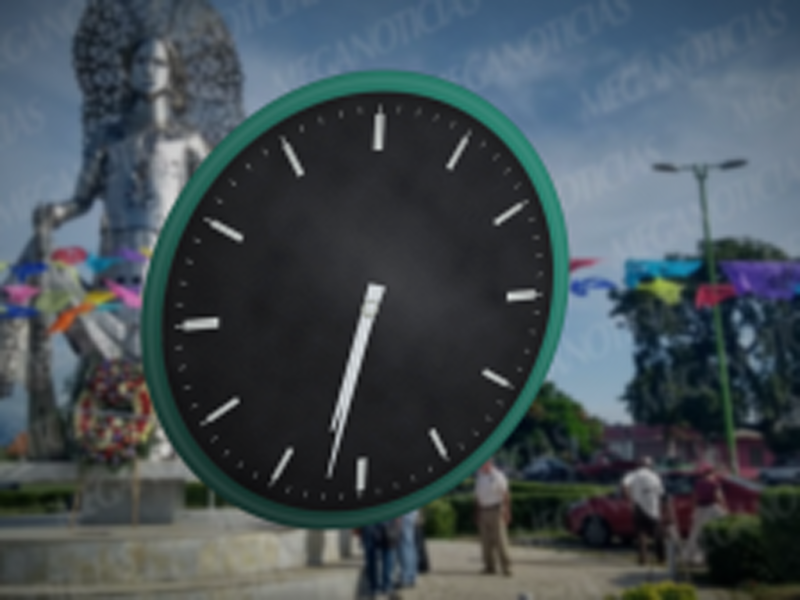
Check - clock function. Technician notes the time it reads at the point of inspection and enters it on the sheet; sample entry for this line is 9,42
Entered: 6,32
